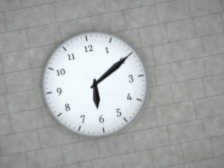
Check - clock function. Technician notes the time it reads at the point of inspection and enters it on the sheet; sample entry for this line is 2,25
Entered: 6,10
